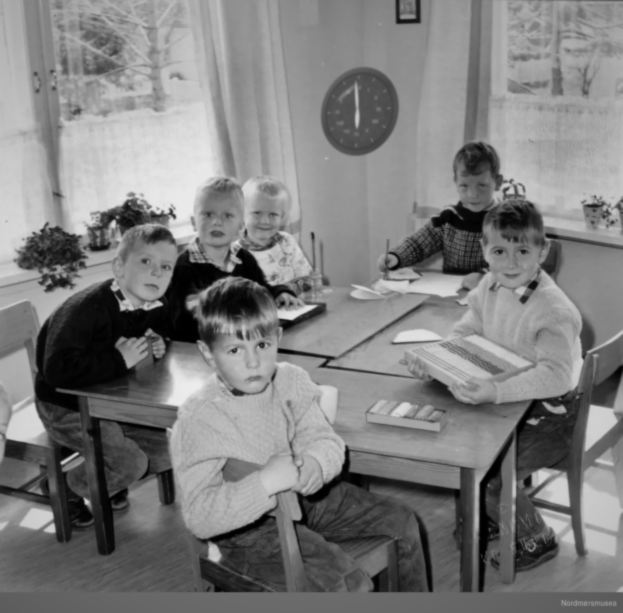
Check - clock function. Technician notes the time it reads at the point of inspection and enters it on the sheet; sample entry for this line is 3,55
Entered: 5,59
